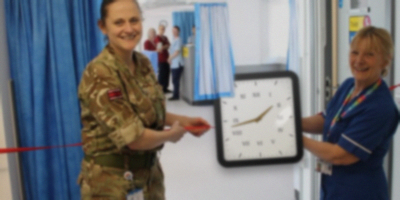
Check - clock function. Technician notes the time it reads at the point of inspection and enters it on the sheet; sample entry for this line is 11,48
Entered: 1,43
